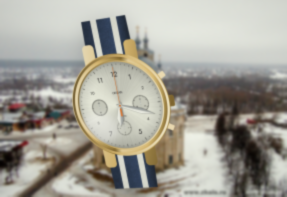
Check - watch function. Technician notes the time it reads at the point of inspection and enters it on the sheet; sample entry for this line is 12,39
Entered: 6,18
